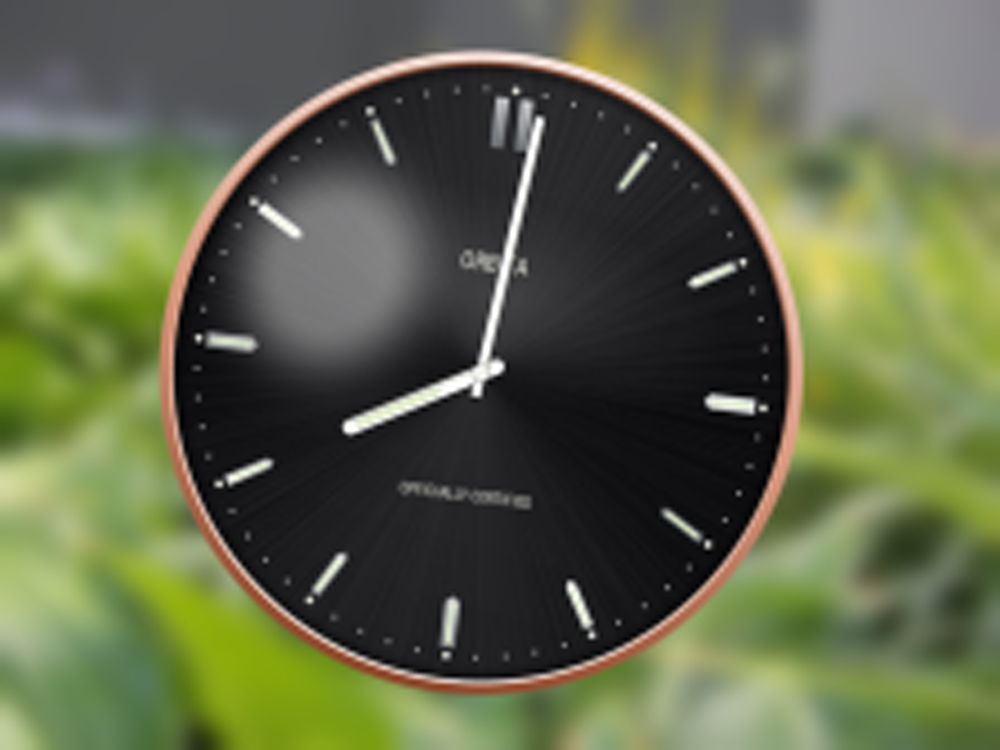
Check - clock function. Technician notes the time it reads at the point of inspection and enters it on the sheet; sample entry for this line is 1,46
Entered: 8,01
